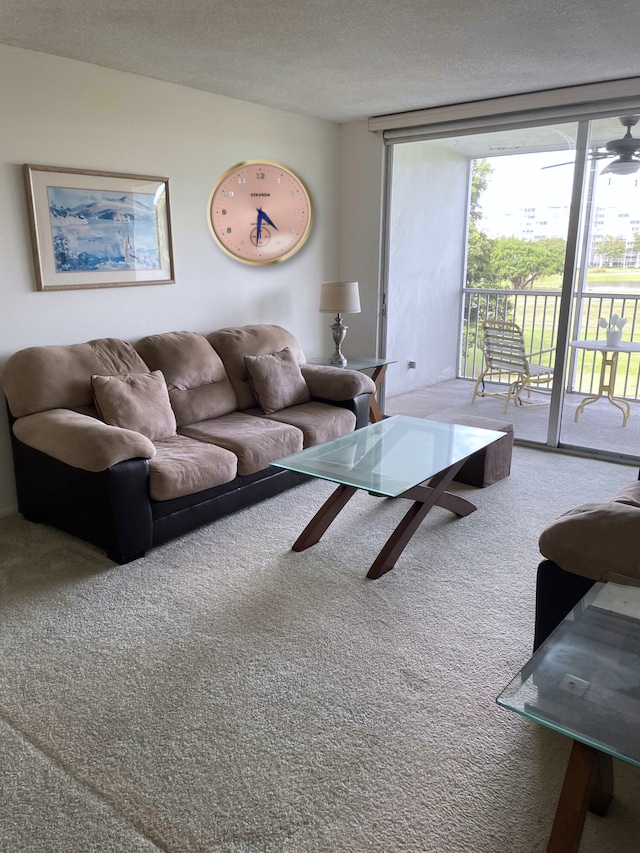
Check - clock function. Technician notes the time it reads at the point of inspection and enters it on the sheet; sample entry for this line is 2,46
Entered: 4,31
